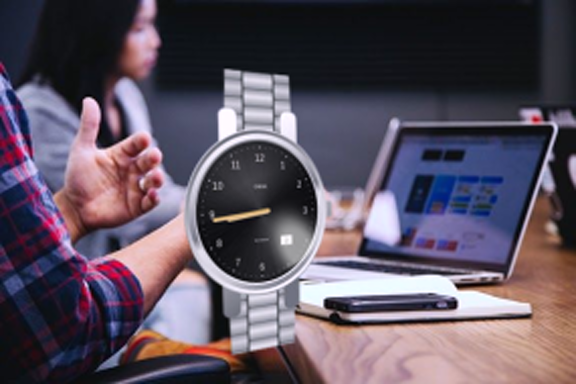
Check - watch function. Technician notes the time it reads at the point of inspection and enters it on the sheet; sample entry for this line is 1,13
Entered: 8,44
